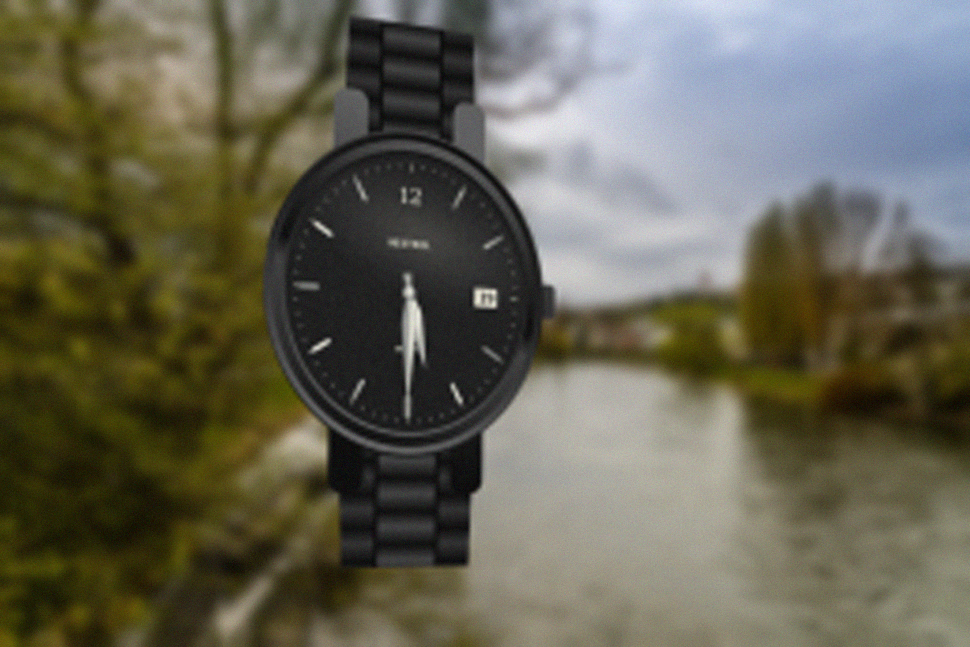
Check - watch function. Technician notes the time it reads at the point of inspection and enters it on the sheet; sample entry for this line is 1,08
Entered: 5,30
